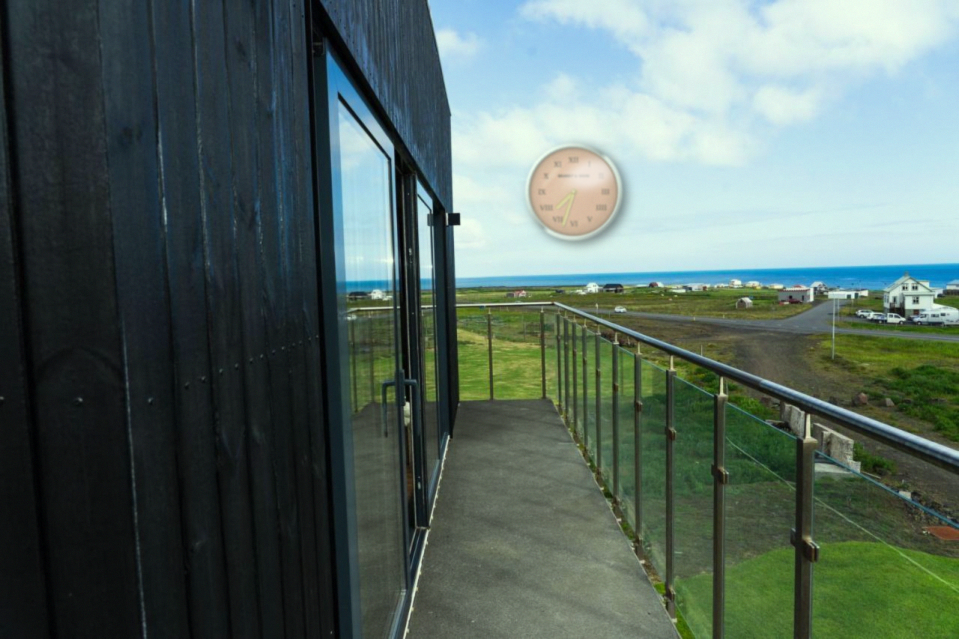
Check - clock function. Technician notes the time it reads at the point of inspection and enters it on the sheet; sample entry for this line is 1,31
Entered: 7,33
